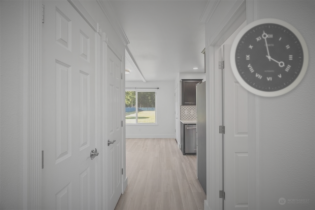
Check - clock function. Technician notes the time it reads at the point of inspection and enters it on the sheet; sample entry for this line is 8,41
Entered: 3,58
